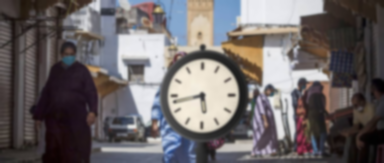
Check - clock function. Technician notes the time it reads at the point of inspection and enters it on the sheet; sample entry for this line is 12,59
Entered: 5,43
